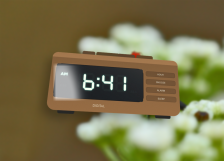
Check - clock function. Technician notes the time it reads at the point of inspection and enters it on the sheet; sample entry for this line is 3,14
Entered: 6,41
